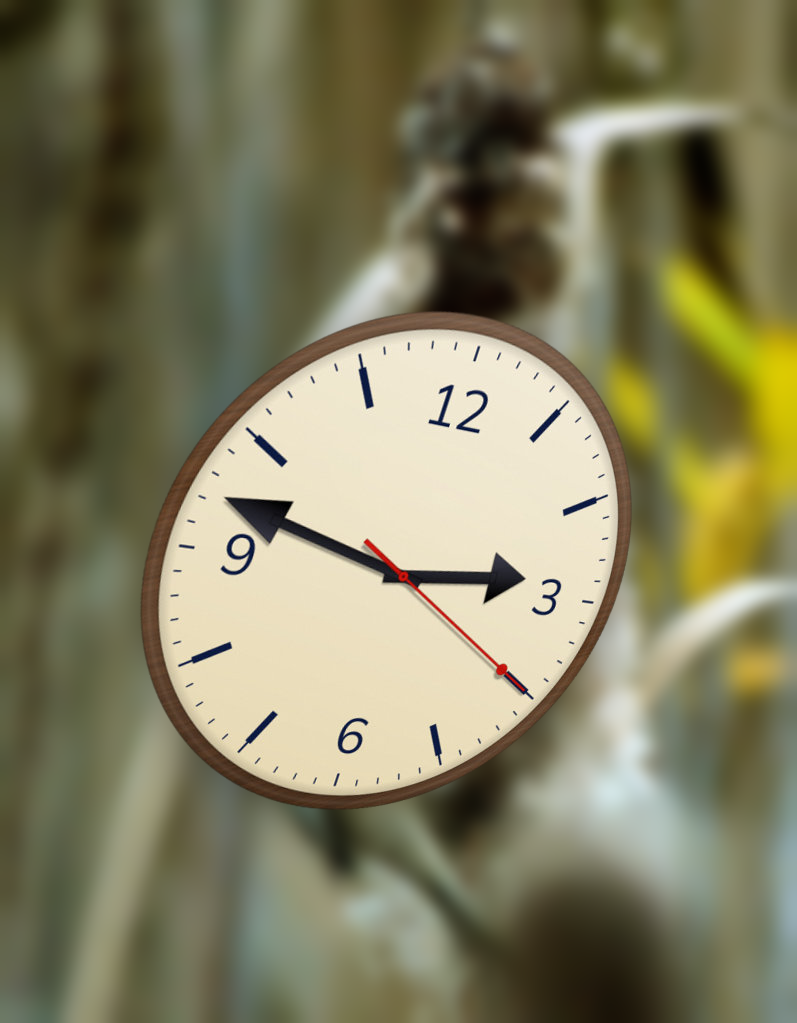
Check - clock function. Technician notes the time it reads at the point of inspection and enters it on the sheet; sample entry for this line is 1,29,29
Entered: 2,47,20
